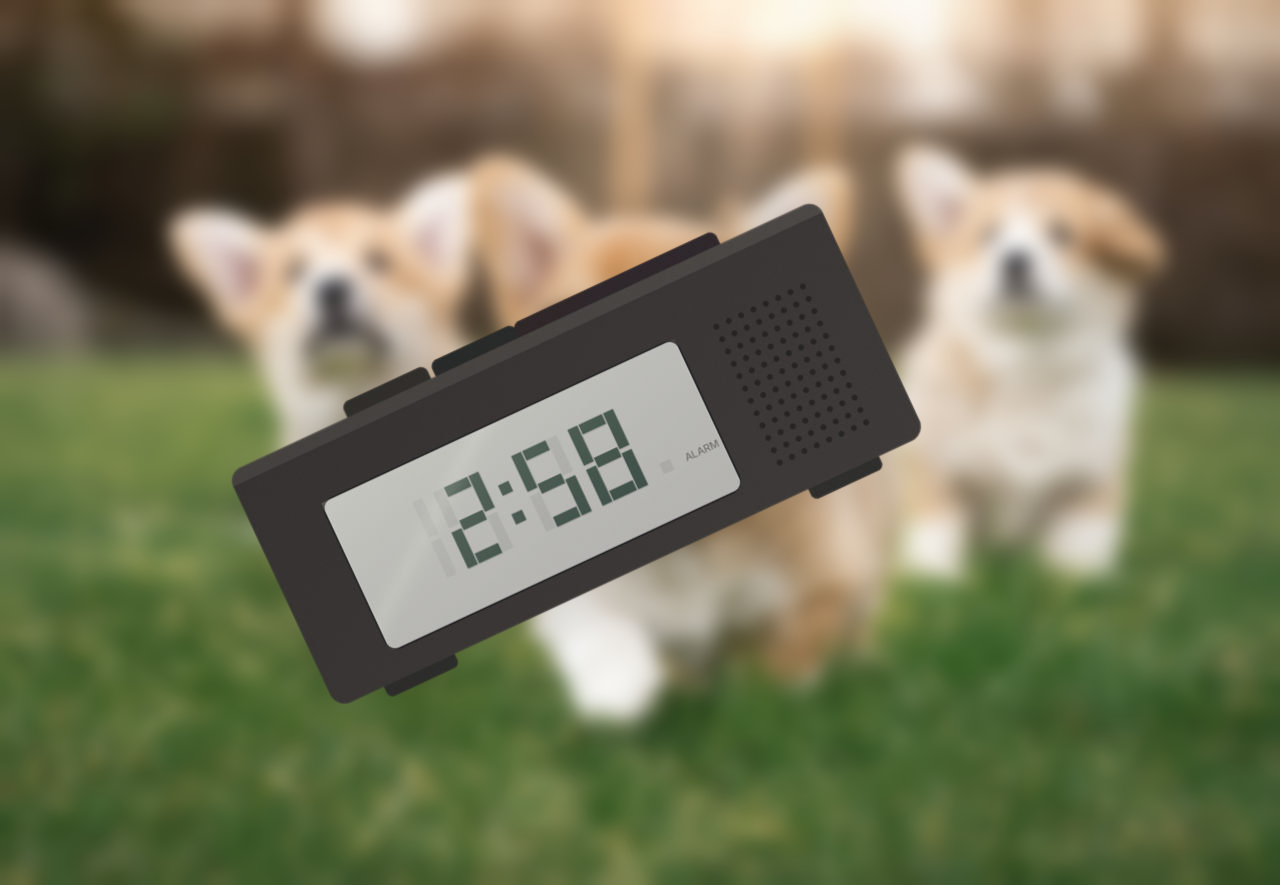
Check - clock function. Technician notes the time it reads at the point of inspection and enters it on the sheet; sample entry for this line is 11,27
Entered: 2,58
